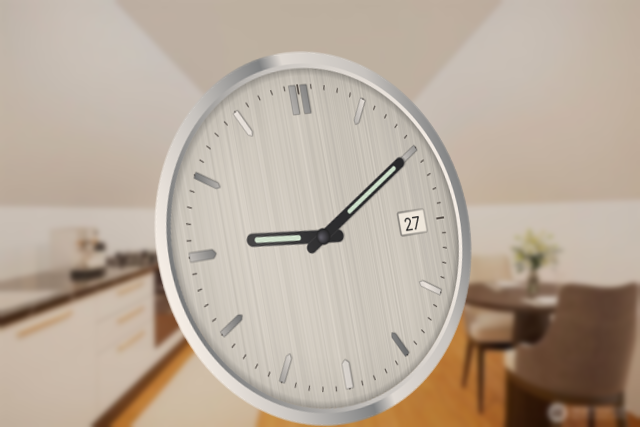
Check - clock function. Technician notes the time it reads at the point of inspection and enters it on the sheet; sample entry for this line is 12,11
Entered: 9,10
